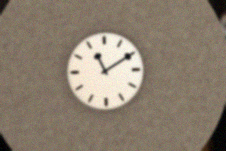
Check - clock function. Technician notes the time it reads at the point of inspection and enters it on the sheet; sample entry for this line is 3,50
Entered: 11,10
